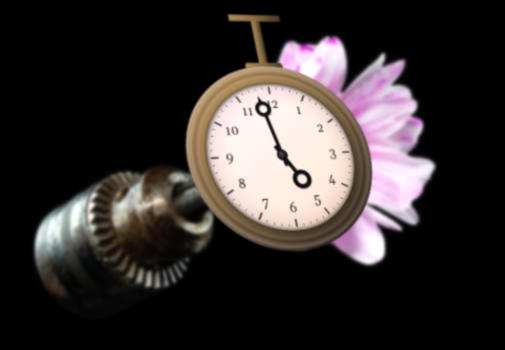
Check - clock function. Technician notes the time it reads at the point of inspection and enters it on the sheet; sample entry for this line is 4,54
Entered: 4,58
